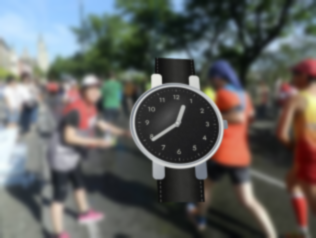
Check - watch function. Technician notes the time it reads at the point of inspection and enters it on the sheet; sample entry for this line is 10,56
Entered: 12,39
